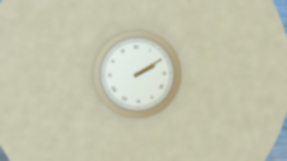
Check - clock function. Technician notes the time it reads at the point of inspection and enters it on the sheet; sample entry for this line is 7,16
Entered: 2,10
